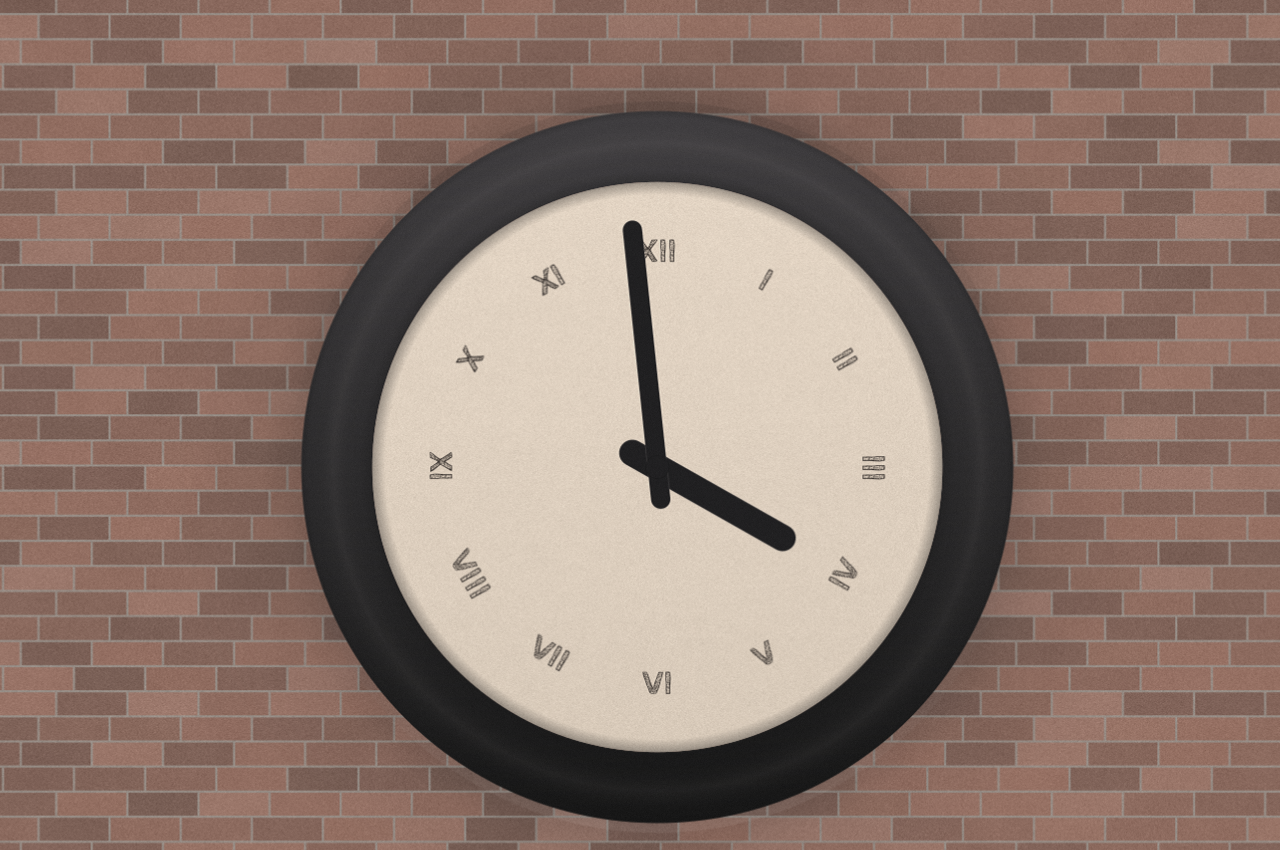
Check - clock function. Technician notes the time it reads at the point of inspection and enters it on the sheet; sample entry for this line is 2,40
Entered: 3,59
